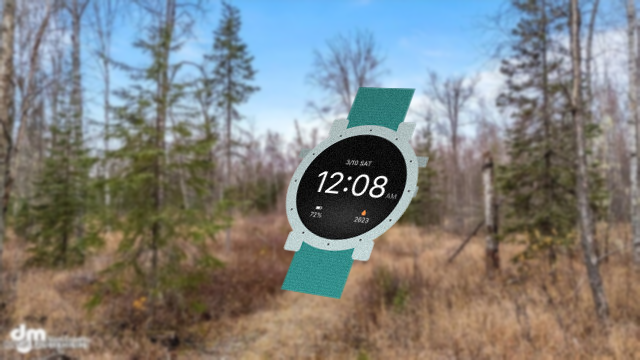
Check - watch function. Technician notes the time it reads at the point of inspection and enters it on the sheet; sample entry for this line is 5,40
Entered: 12,08
